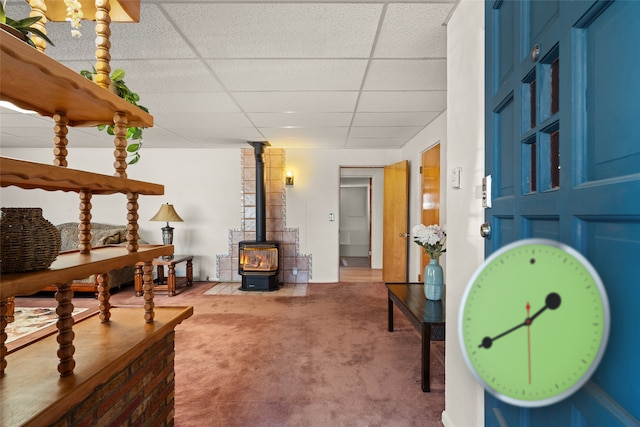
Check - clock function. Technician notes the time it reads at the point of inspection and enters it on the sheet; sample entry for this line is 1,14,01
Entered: 1,40,29
